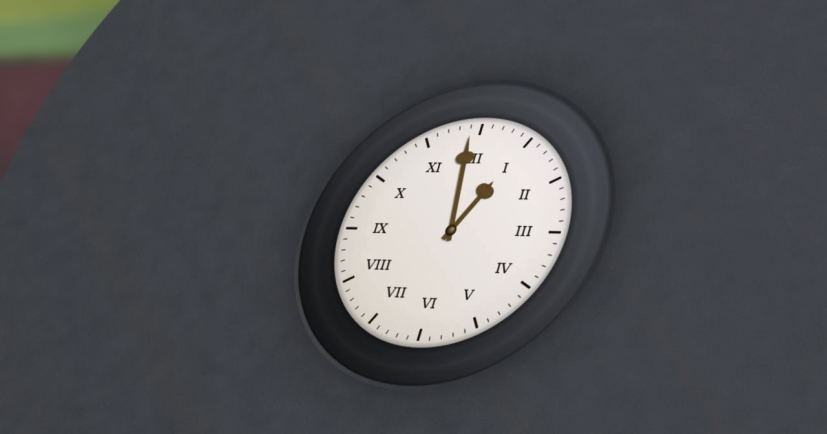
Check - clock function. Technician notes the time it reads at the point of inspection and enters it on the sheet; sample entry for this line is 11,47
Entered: 12,59
